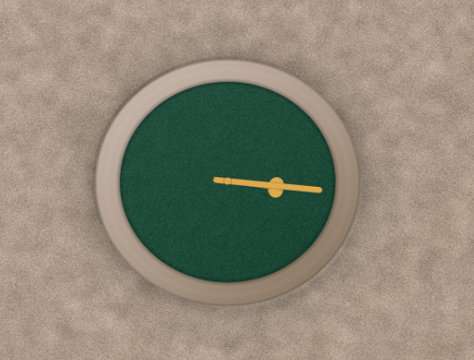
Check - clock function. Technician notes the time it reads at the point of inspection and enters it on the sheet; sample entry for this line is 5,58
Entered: 3,16
